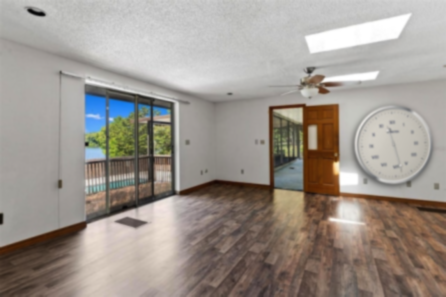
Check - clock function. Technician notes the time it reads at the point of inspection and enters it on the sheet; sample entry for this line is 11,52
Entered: 11,28
